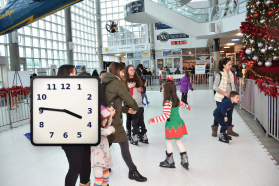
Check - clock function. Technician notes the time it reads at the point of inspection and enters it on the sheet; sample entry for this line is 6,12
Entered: 3,46
